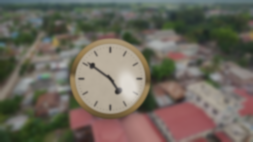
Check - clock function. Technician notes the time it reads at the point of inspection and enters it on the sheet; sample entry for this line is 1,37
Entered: 4,51
